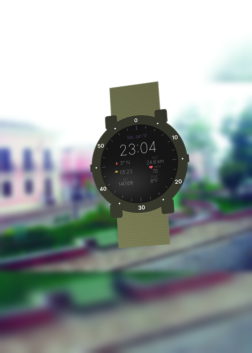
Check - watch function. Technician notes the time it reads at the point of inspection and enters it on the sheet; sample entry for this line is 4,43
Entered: 23,04
